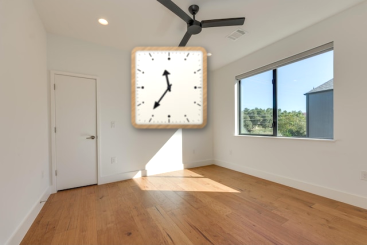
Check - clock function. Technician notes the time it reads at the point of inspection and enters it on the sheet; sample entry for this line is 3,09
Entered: 11,36
